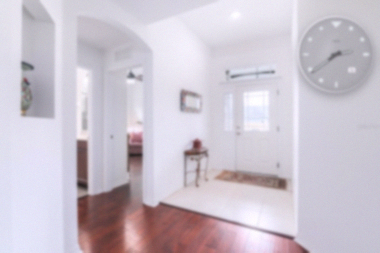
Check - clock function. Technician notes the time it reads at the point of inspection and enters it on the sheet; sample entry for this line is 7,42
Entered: 2,39
